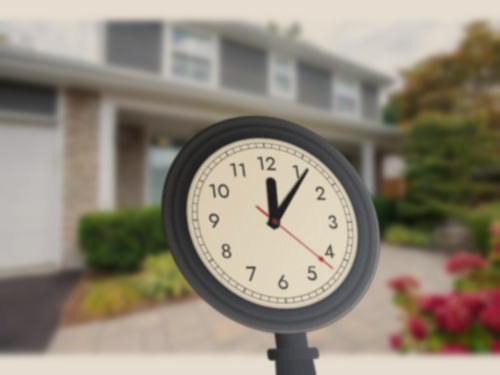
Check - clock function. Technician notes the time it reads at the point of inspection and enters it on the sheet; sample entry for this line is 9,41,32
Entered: 12,06,22
